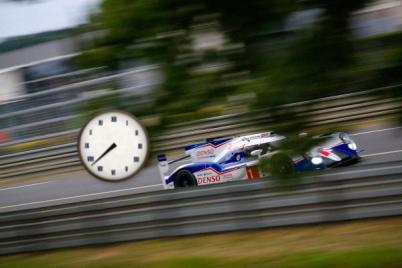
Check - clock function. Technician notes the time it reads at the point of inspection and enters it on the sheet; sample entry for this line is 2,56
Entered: 7,38
